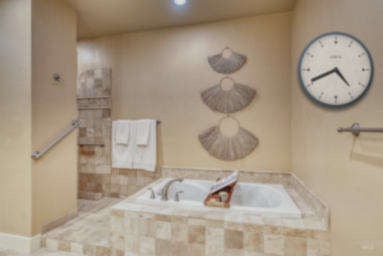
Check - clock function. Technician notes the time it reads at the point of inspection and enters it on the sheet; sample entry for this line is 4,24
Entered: 4,41
